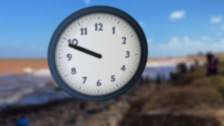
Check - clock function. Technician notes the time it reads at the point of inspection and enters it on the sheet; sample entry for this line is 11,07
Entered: 9,49
